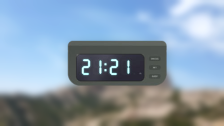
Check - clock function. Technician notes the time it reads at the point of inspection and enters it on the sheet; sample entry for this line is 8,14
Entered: 21,21
